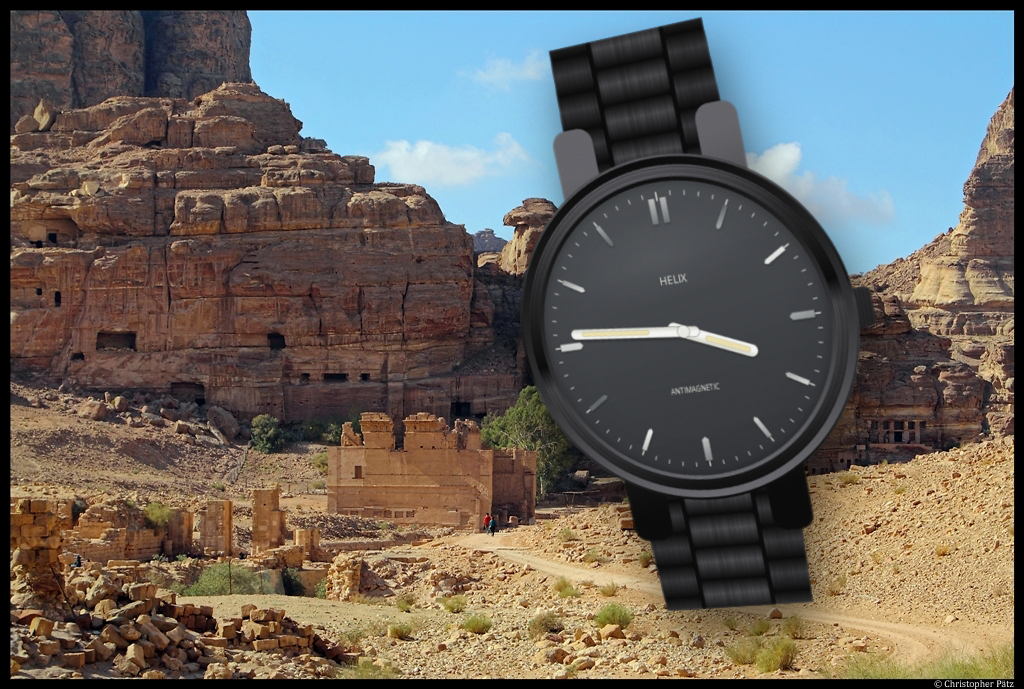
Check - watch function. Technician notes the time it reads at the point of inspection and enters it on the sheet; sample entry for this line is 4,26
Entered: 3,46
